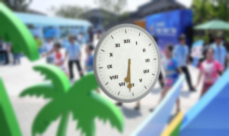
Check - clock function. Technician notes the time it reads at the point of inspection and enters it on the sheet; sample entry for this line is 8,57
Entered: 6,31
